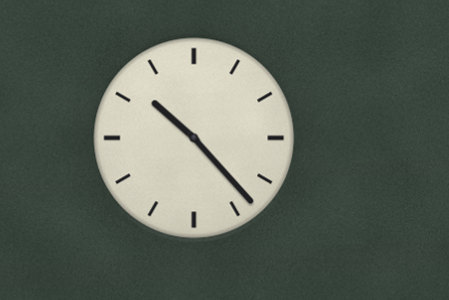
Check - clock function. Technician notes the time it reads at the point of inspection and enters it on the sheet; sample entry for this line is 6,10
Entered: 10,23
